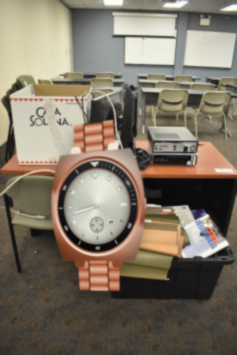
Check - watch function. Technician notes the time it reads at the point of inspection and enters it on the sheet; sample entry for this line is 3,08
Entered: 8,43
